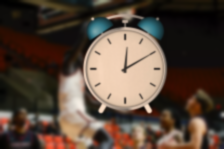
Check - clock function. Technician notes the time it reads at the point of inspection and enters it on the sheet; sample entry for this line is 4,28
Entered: 12,10
